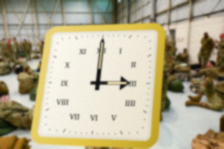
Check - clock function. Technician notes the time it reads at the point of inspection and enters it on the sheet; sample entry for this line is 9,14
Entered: 3,00
